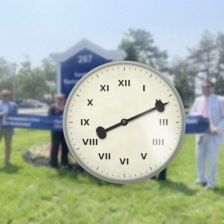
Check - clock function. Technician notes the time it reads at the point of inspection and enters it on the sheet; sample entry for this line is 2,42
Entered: 8,11
